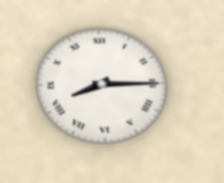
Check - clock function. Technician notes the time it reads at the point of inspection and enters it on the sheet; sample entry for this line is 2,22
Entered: 8,15
